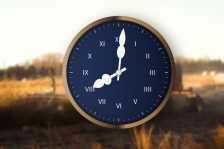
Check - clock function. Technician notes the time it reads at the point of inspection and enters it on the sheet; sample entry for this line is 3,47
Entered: 8,01
